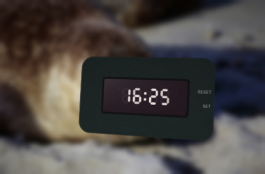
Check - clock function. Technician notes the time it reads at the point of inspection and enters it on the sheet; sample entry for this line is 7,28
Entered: 16,25
